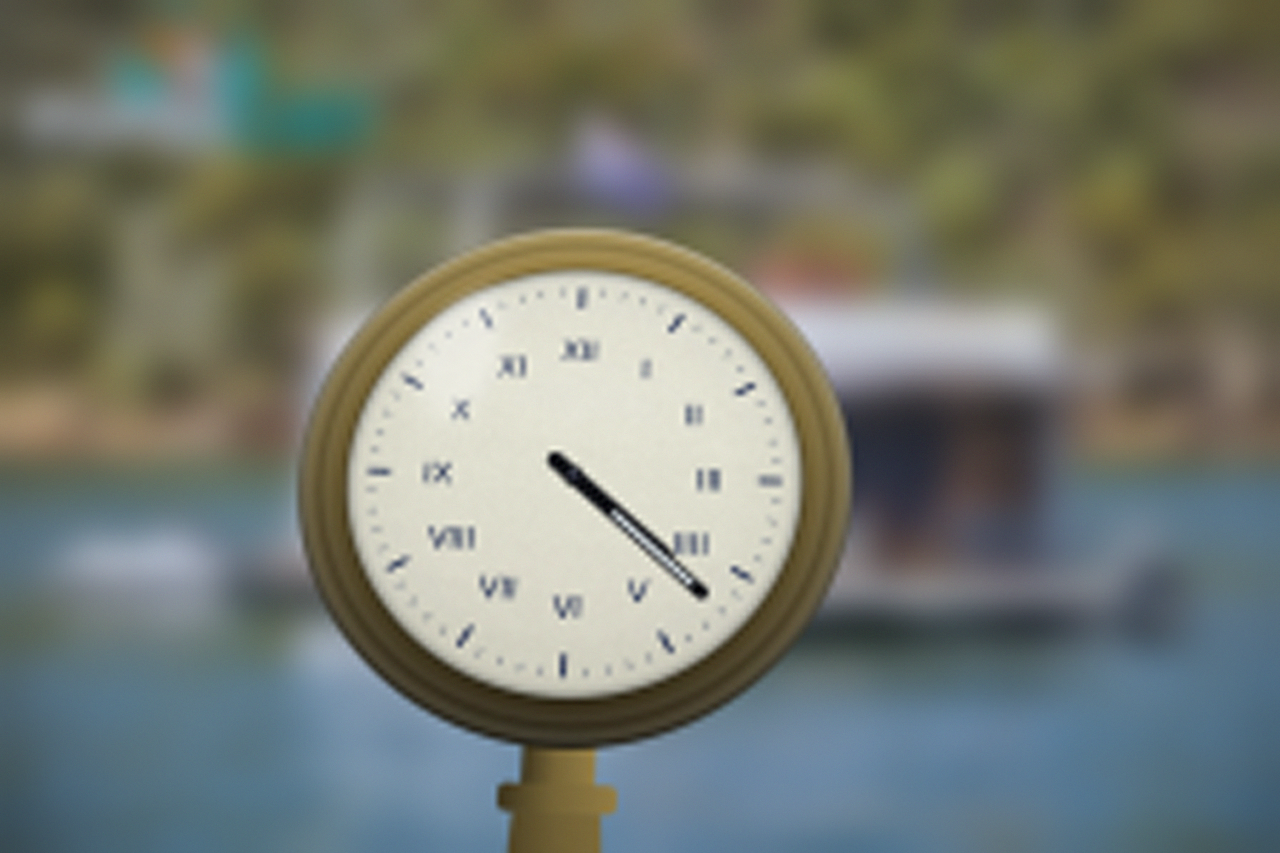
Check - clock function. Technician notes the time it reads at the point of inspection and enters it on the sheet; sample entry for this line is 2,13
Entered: 4,22
